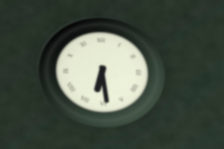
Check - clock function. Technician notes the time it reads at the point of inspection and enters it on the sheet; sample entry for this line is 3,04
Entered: 6,29
